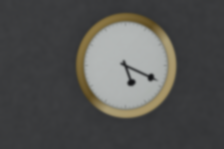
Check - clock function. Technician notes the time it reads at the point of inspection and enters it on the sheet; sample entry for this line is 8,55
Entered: 5,19
